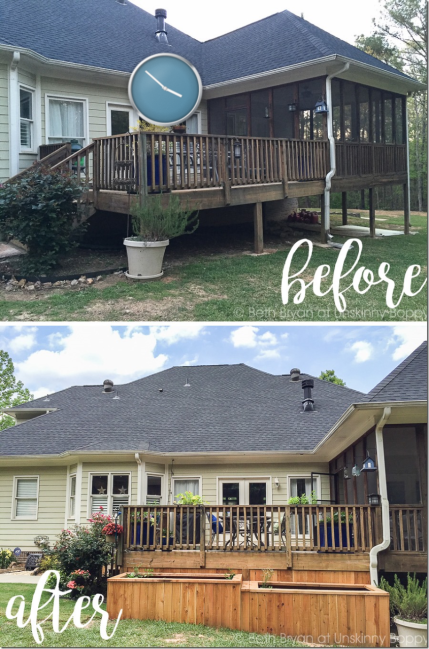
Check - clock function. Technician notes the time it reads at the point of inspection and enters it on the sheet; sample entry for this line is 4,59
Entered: 3,52
